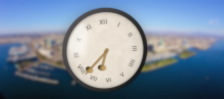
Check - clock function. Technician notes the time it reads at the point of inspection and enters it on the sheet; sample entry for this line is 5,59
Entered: 6,38
